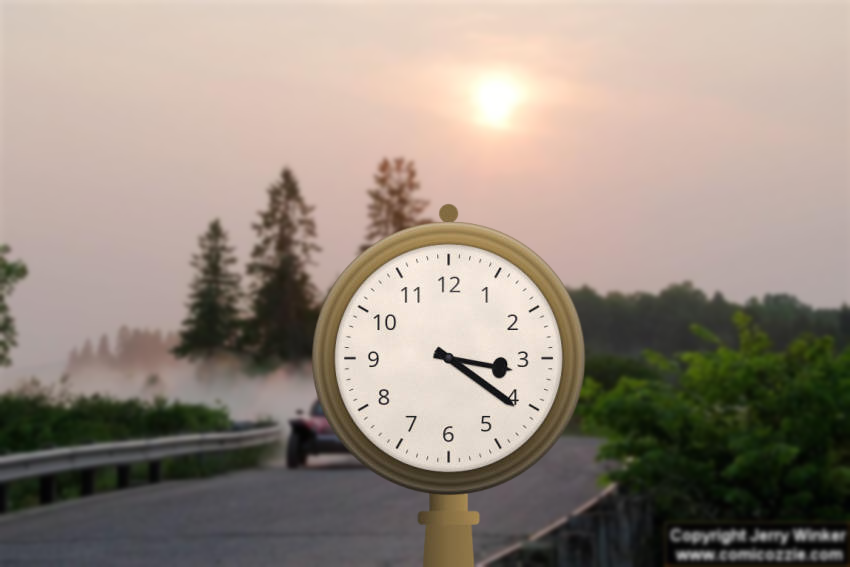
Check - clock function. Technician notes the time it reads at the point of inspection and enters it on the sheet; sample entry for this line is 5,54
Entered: 3,21
